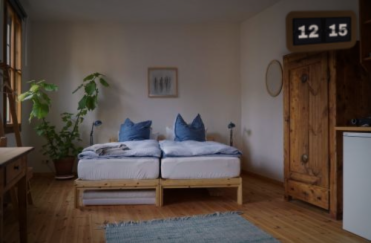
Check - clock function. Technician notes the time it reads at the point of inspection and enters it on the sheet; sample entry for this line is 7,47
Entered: 12,15
